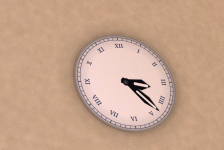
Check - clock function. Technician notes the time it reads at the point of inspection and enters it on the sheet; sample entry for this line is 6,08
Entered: 3,23
